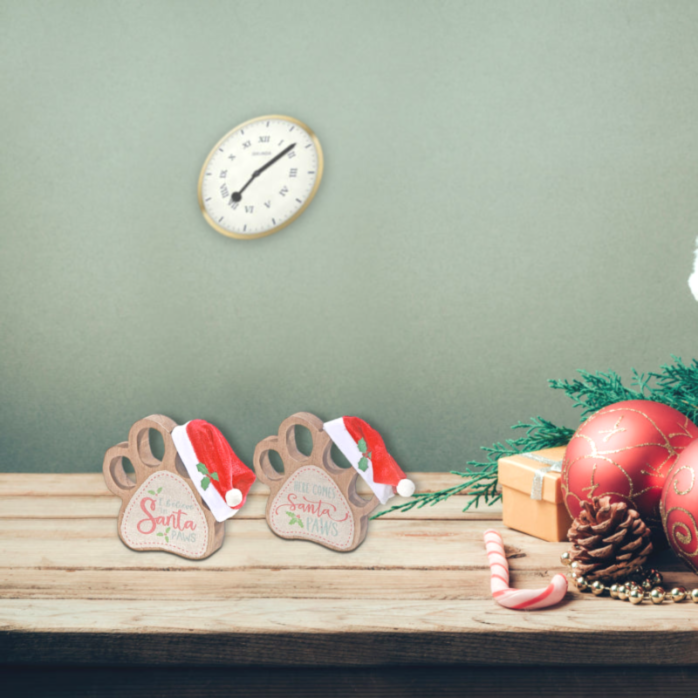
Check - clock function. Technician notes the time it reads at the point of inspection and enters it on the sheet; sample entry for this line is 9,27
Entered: 7,08
